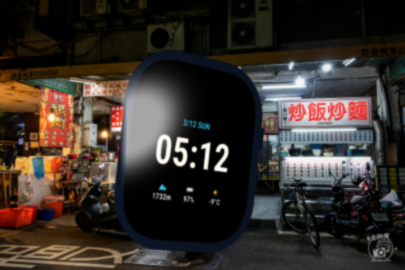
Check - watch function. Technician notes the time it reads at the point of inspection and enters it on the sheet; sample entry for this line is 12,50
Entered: 5,12
